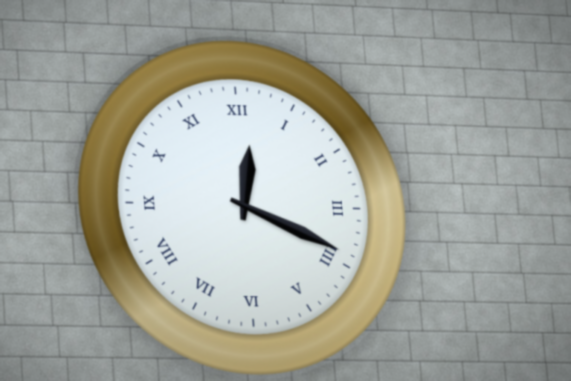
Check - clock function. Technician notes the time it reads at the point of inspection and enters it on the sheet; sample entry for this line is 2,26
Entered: 12,19
